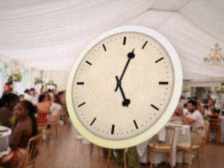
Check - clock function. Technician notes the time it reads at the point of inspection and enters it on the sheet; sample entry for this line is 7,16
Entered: 5,03
